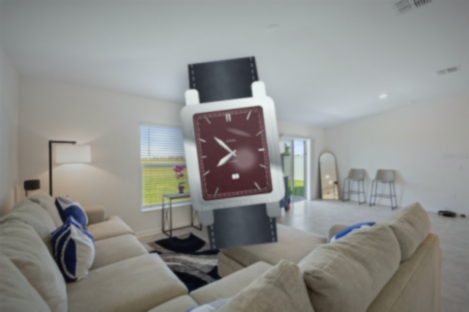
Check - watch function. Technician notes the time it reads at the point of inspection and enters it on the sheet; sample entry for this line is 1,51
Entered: 7,53
